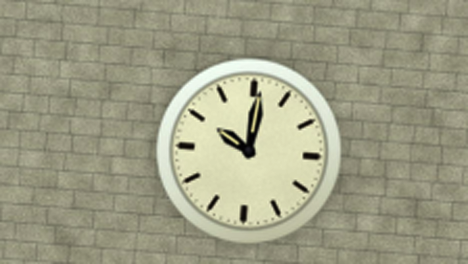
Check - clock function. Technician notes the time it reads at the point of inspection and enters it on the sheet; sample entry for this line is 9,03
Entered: 10,01
